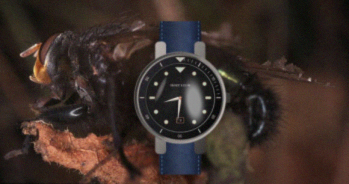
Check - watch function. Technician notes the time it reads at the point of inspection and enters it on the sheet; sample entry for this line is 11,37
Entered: 8,31
